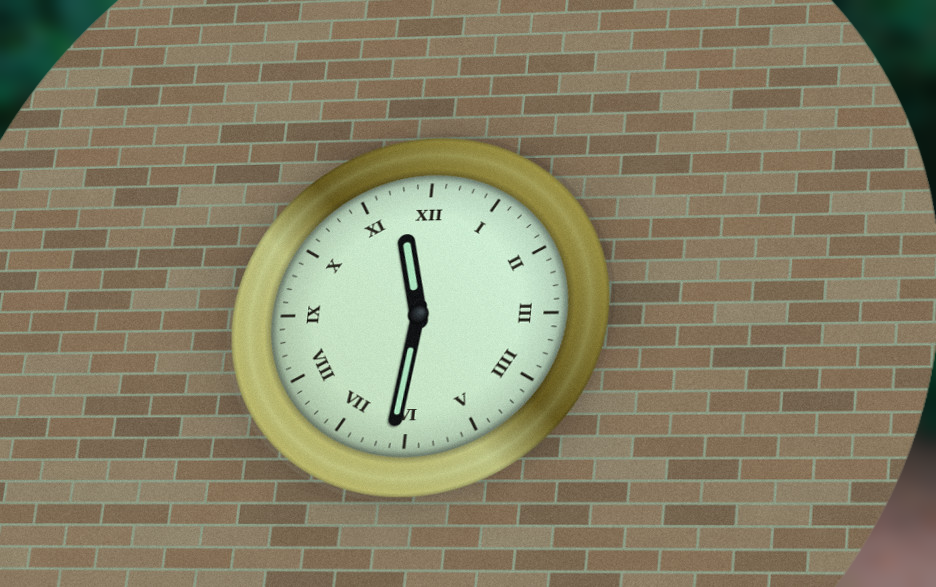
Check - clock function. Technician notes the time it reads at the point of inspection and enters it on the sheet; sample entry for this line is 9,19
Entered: 11,31
